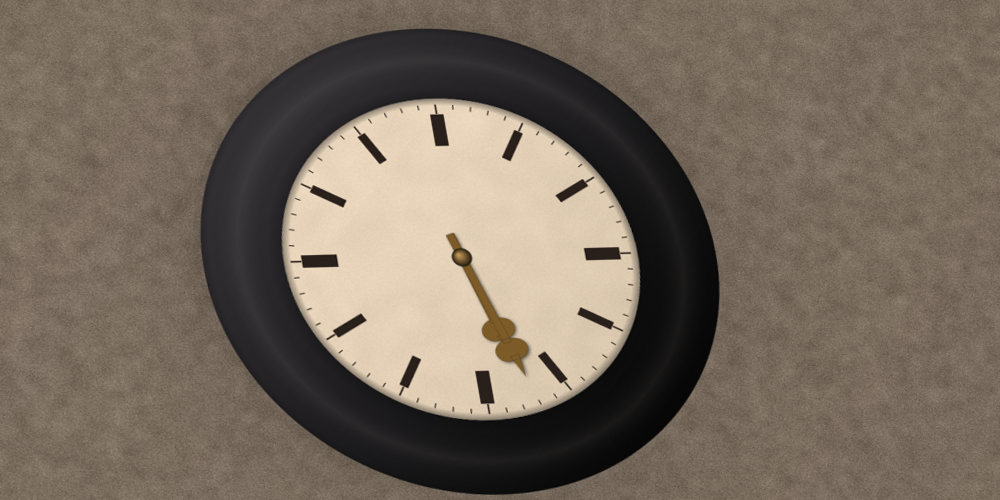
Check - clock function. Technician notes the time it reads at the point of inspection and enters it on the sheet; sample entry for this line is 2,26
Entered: 5,27
